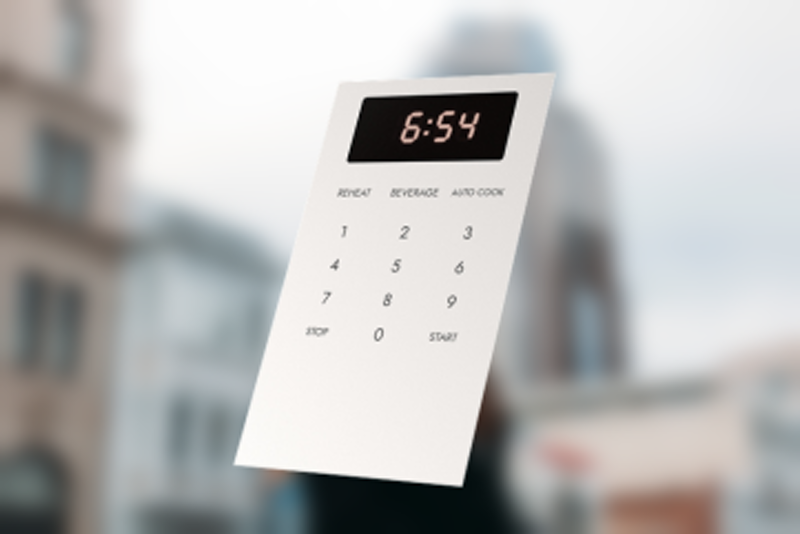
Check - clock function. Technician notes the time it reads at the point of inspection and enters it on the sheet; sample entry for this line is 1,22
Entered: 6,54
